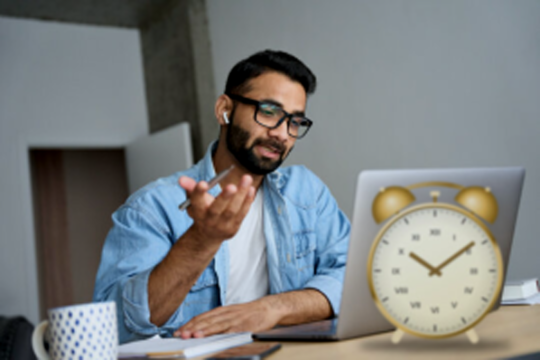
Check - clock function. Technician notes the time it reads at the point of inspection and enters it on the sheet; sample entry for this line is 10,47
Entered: 10,09
